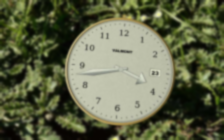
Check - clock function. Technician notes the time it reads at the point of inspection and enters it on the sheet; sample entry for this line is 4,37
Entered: 3,43
